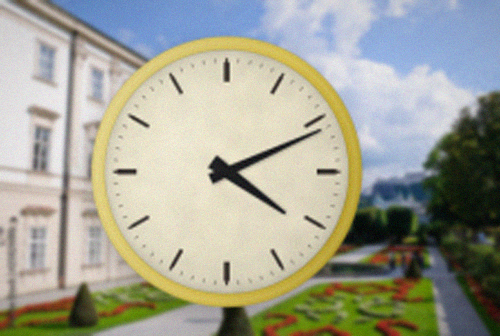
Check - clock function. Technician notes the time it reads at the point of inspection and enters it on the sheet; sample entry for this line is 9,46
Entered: 4,11
